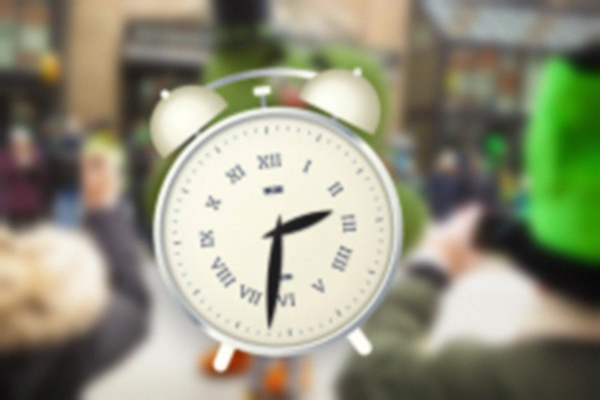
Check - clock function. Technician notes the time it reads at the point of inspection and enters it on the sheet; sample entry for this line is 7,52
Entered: 2,32
